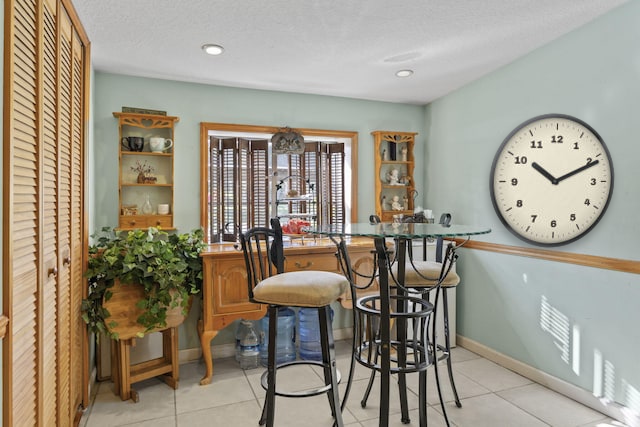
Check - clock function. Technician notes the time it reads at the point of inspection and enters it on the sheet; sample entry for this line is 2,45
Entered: 10,11
